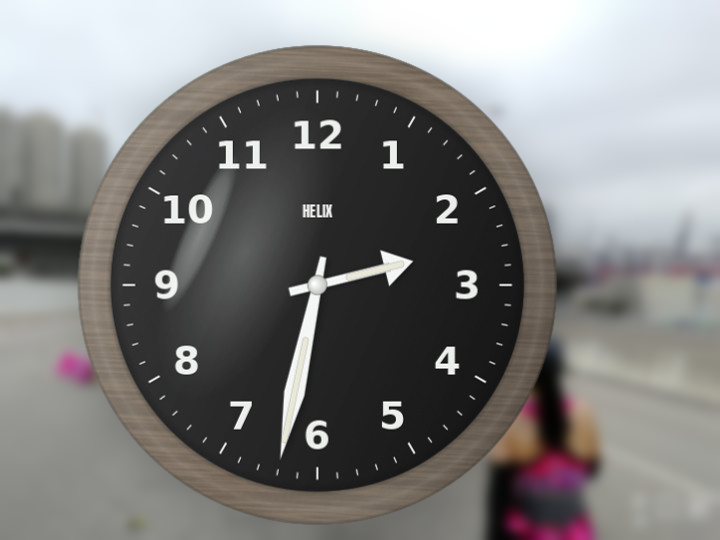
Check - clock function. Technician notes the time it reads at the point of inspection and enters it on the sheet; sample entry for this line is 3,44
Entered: 2,32
